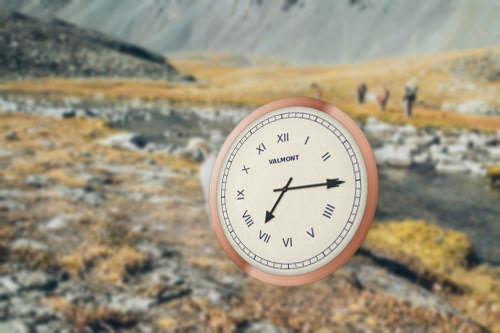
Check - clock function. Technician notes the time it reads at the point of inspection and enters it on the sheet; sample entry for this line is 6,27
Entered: 7,15
